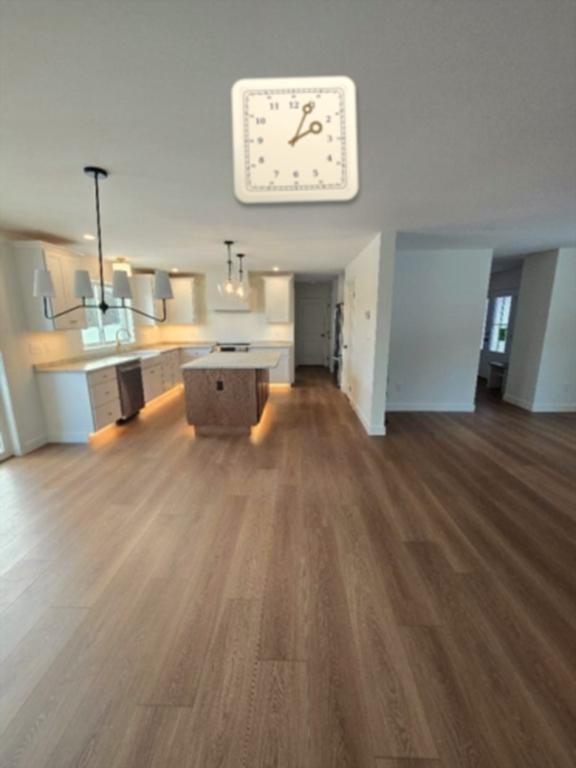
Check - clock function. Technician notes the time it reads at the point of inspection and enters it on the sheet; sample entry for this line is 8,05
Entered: 2,04
